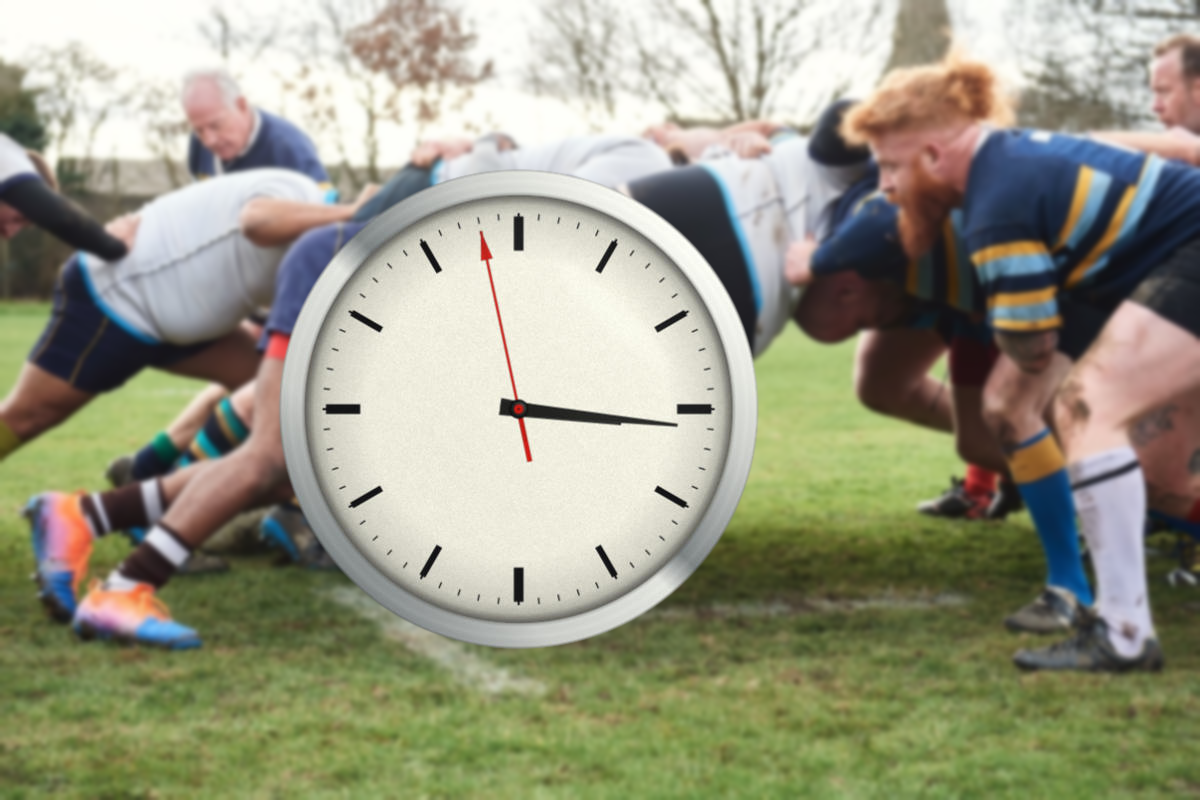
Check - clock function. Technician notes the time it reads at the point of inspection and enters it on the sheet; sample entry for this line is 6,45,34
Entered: 3,15,58
